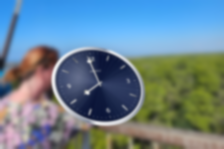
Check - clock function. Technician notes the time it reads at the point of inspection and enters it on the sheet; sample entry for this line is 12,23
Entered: 7,59
